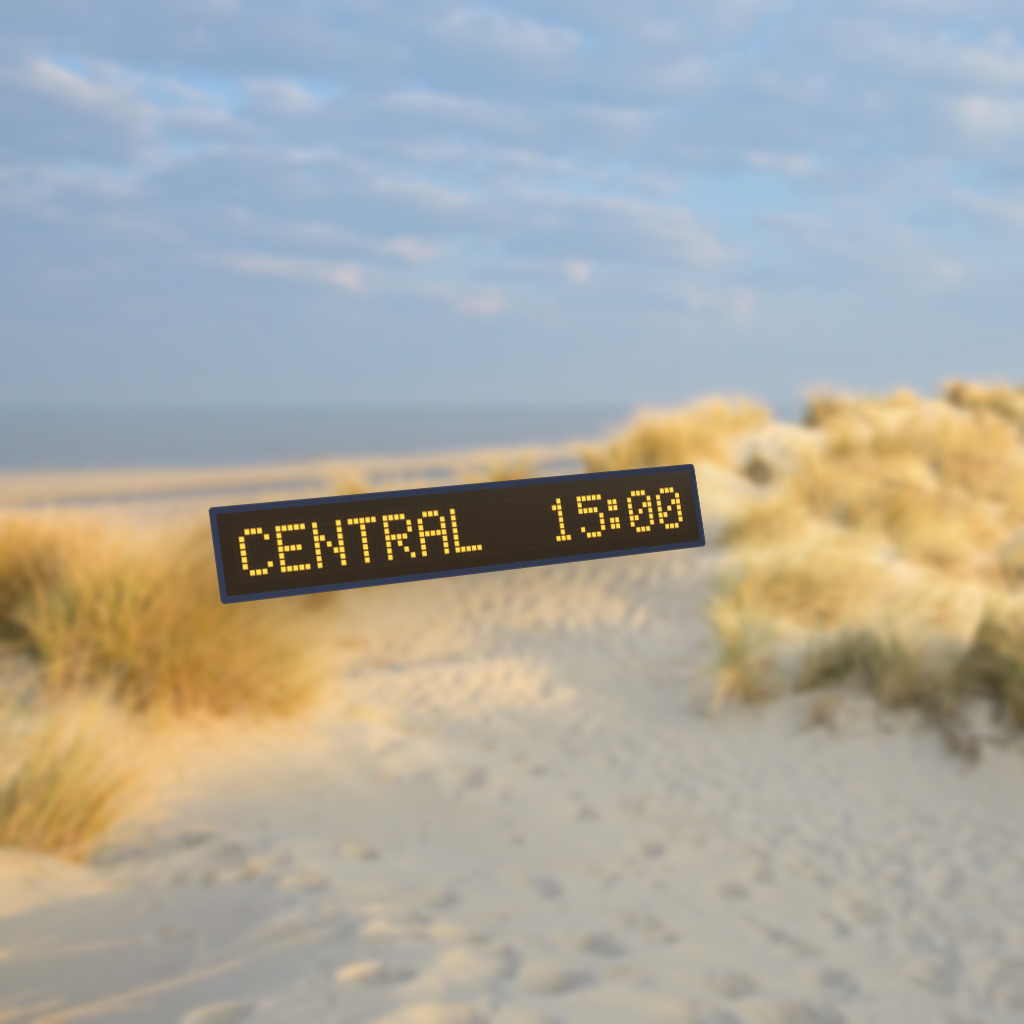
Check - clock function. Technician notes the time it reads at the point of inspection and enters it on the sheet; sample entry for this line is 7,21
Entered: 15,00
